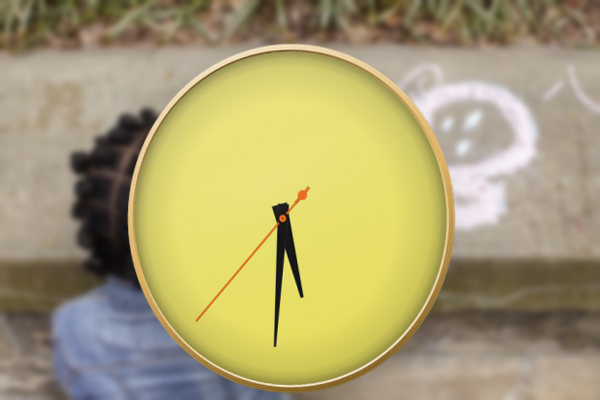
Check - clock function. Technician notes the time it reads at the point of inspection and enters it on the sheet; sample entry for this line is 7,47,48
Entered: 5,30,37
